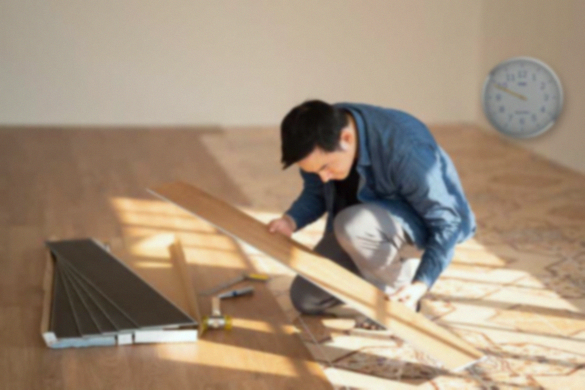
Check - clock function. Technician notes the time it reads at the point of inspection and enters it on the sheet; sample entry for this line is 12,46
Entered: 9,49
